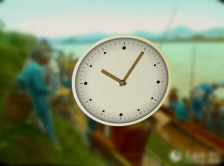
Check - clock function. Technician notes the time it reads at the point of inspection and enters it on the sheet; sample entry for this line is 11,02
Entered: 10,05
